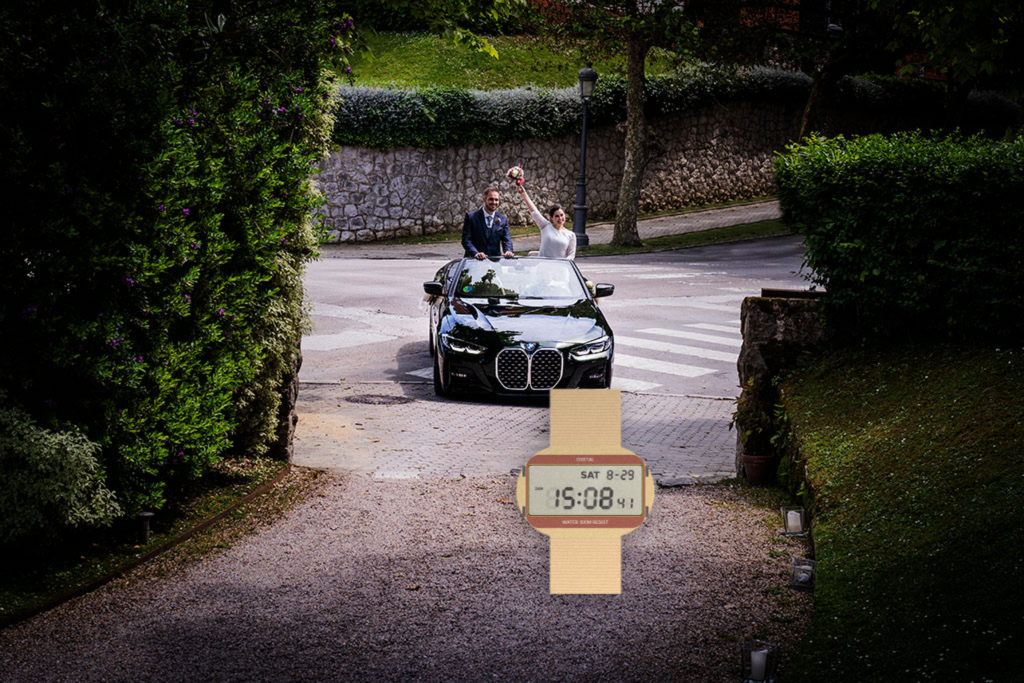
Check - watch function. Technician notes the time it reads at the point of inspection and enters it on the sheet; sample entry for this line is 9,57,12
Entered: 15,08,41
